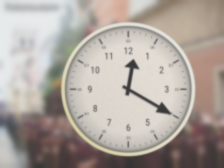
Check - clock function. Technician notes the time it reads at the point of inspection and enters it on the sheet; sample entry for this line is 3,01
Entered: 12,20
